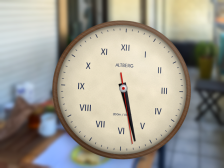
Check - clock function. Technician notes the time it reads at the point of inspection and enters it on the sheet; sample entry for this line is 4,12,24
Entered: 5,27,28
